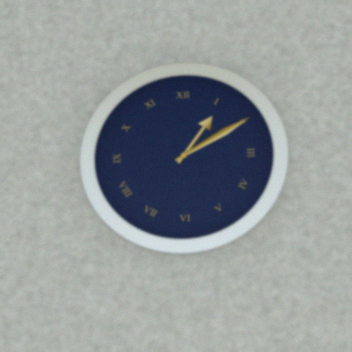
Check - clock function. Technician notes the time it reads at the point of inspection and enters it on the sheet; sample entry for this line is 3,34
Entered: 1,10
